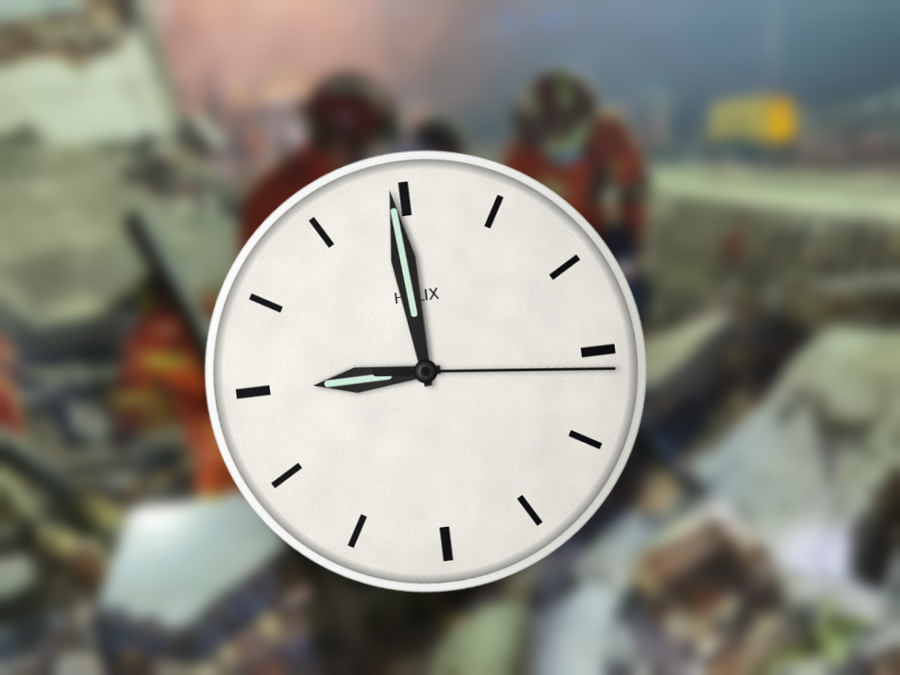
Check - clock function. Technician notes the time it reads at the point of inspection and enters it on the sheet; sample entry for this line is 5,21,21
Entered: 8,59,16
